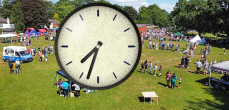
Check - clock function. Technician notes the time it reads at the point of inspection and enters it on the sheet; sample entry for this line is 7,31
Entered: 7,33
